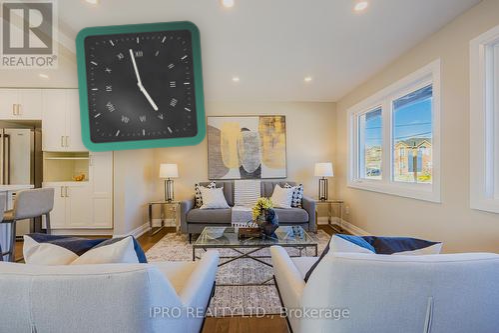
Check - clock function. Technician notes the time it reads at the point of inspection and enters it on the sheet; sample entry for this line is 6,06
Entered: 4,58
